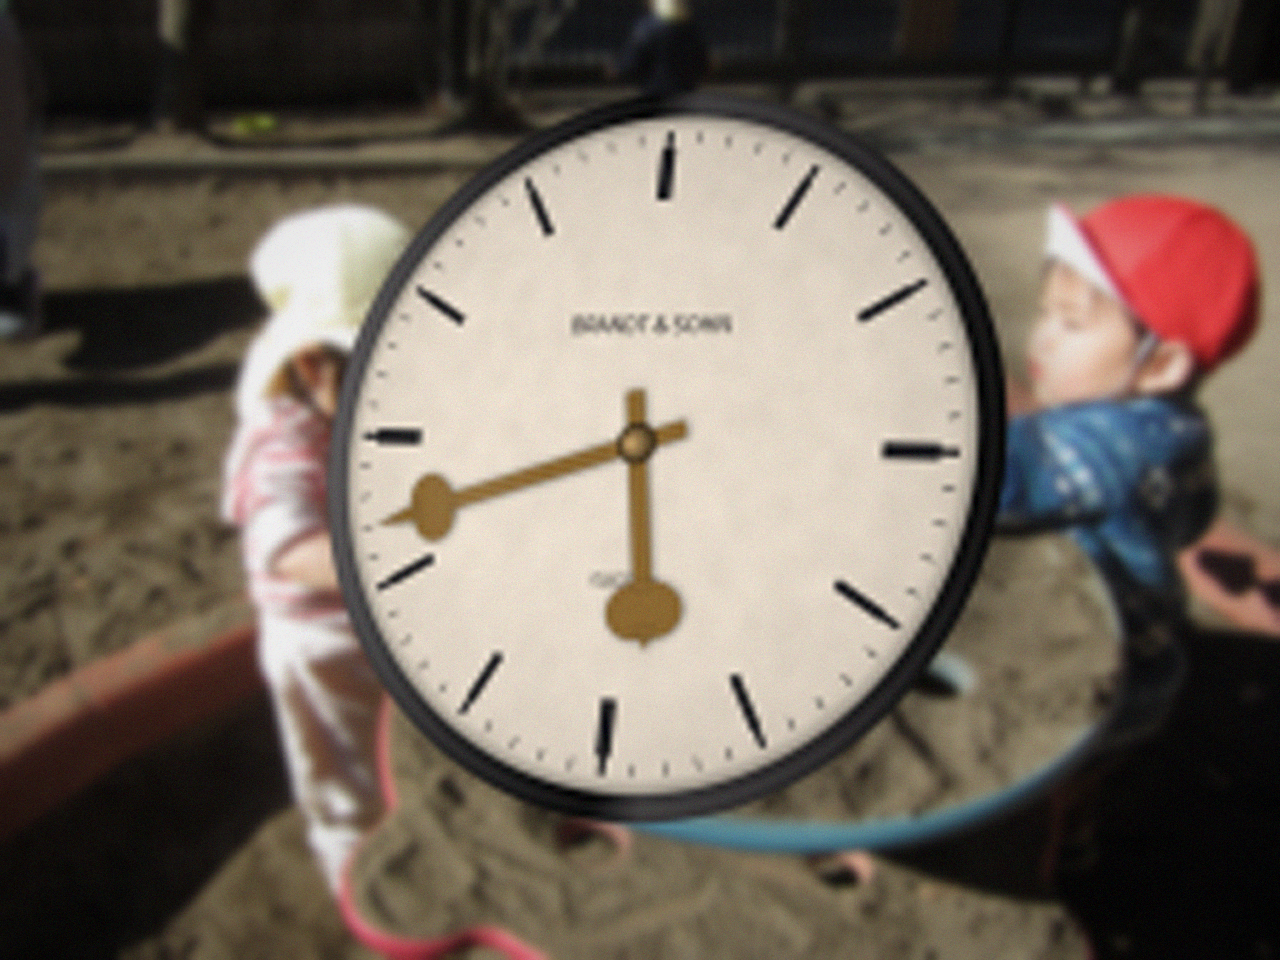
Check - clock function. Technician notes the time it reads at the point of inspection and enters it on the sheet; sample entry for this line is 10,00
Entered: 5,42
